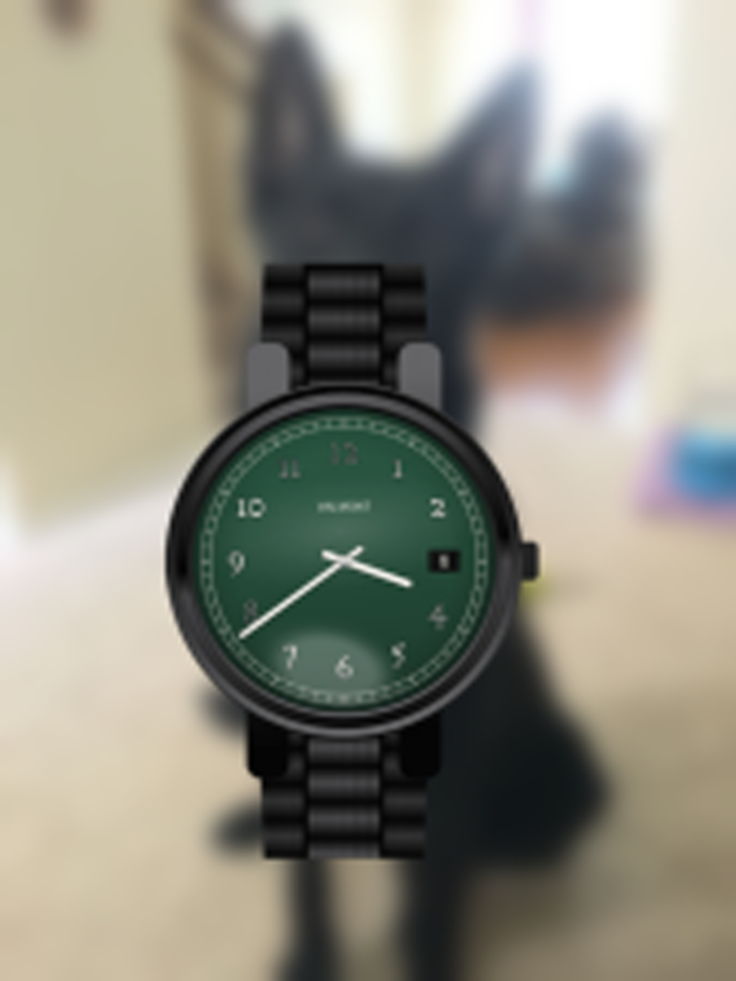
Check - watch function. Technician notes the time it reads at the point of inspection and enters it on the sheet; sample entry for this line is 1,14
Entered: 3,39
